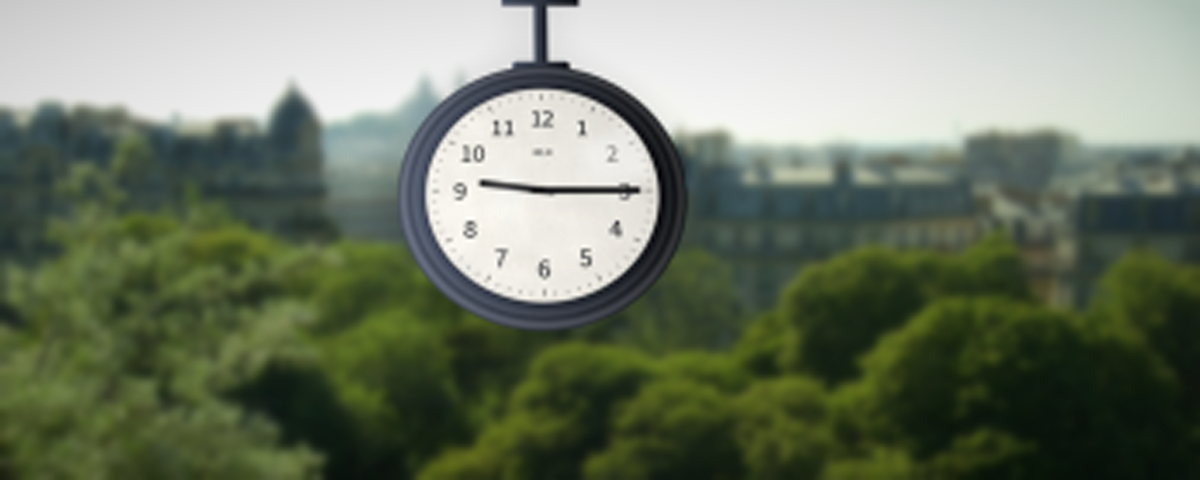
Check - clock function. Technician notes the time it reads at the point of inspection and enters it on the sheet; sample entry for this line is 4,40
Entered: 9,15
